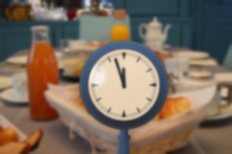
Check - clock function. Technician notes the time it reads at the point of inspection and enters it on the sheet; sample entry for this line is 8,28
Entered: 11,57
